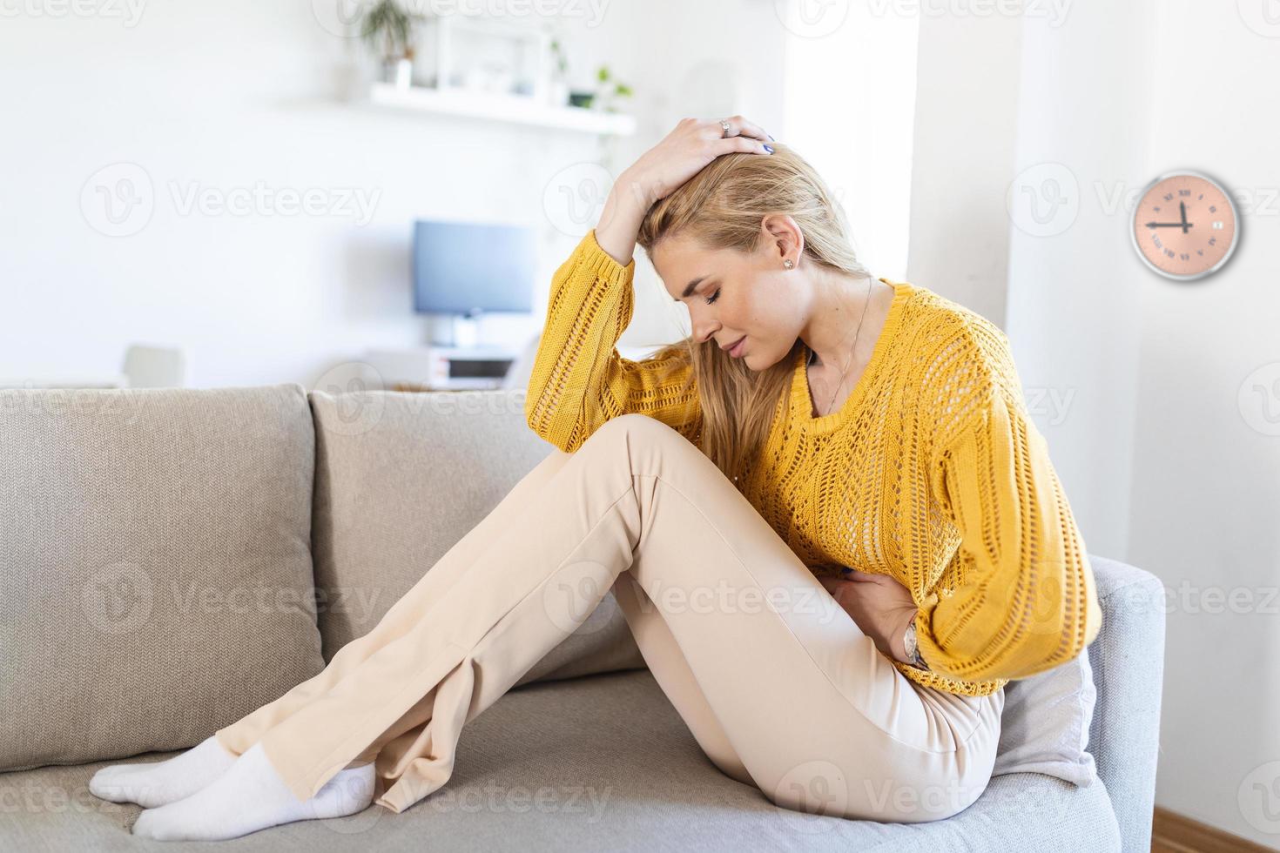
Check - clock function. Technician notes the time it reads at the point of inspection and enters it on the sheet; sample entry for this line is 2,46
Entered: 11,45
